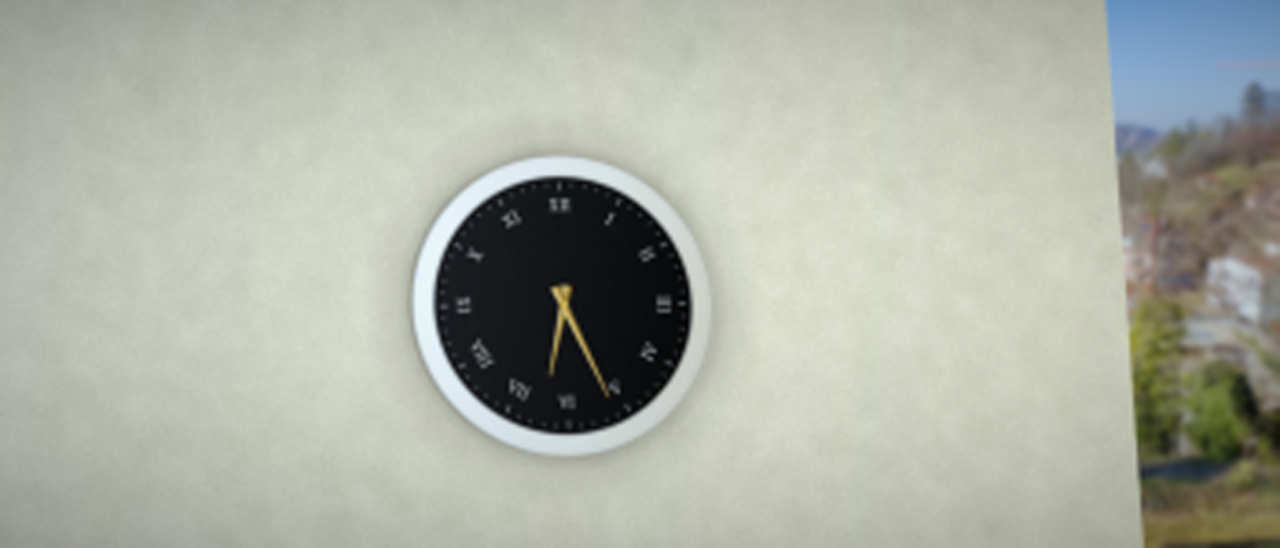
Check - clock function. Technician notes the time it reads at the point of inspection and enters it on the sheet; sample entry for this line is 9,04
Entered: 6,26
